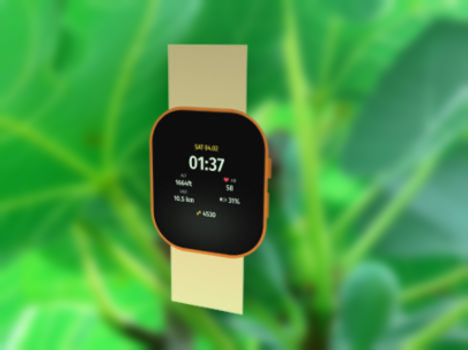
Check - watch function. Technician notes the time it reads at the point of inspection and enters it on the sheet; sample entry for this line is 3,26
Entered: 1,37
